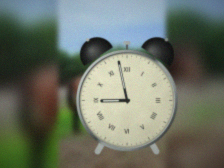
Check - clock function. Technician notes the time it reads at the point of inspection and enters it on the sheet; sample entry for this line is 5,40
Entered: 8,58
